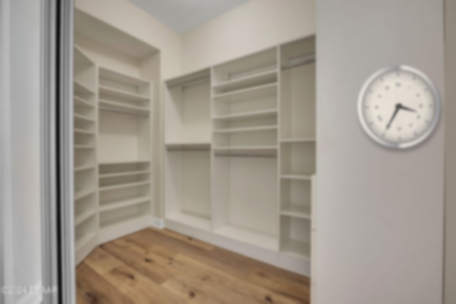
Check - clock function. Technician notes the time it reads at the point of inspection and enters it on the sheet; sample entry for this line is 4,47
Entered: 3,35
